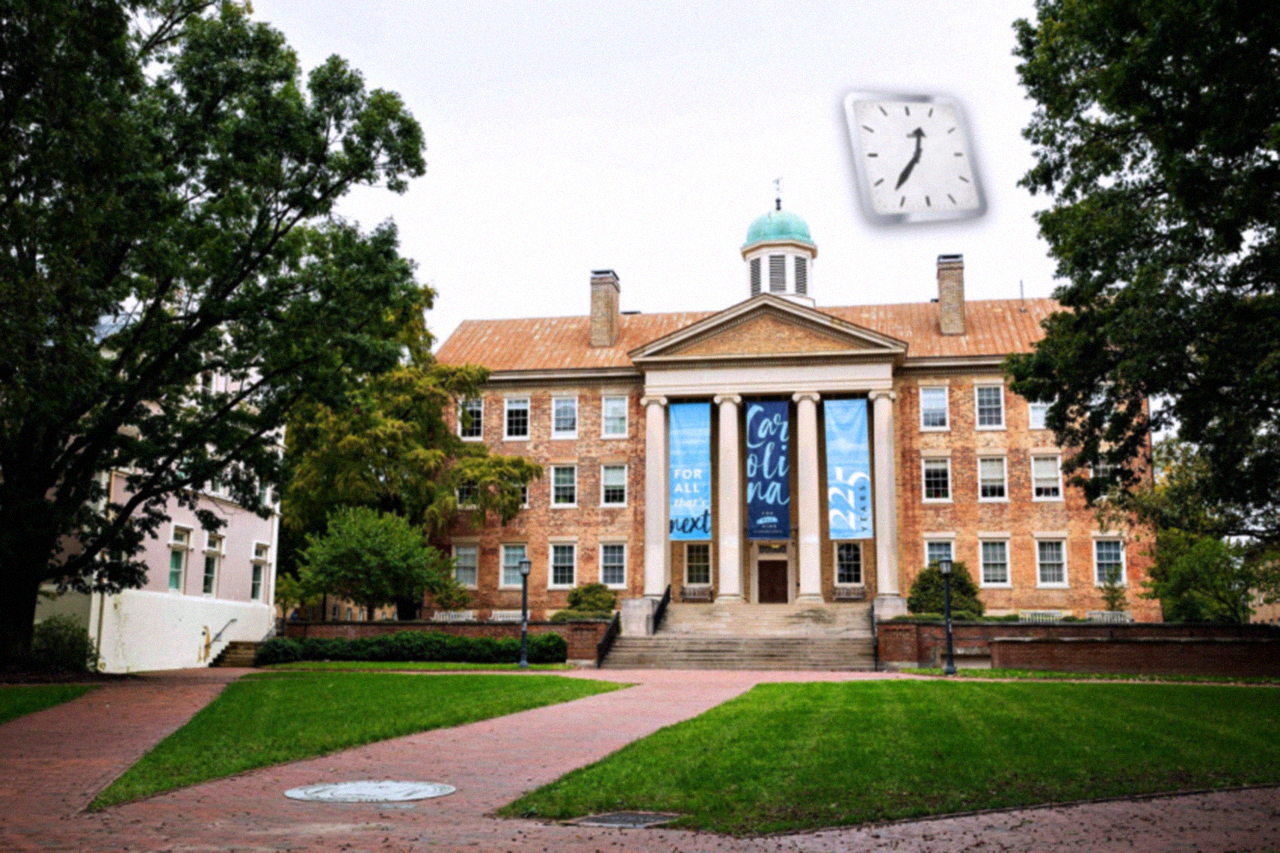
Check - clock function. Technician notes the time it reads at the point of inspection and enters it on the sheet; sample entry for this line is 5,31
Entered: 12,37
